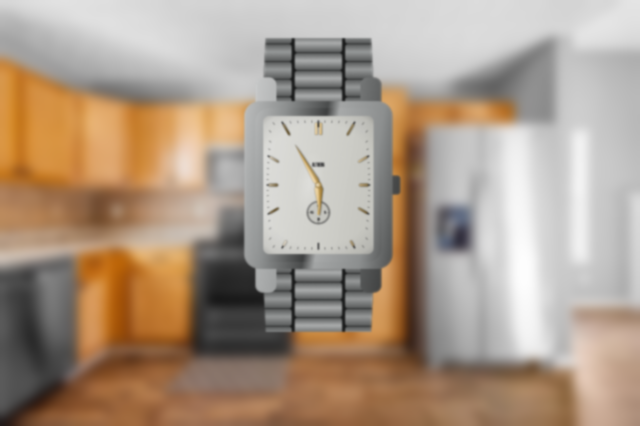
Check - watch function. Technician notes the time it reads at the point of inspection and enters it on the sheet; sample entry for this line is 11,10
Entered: 5,55
